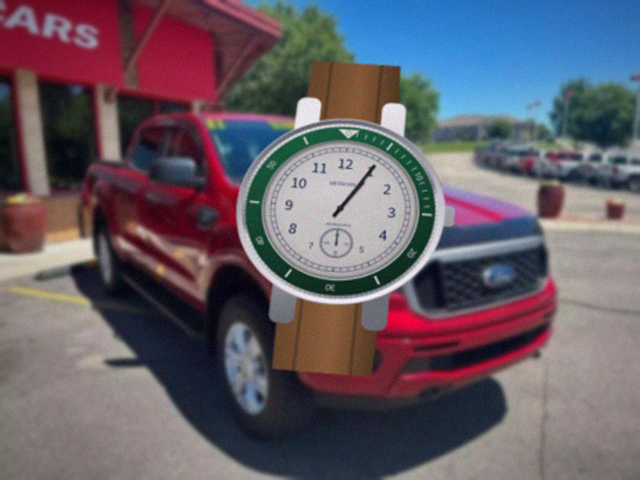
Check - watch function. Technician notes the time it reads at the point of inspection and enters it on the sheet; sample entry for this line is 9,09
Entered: 1,05
